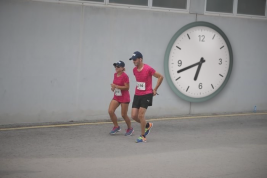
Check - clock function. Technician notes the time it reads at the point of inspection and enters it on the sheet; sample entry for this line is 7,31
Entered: 6,42
